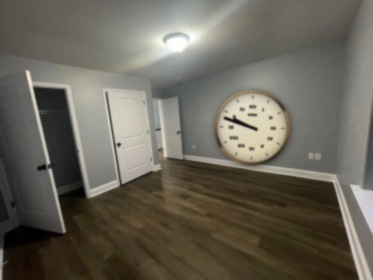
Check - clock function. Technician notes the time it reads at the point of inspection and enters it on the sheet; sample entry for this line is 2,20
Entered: 9,48
